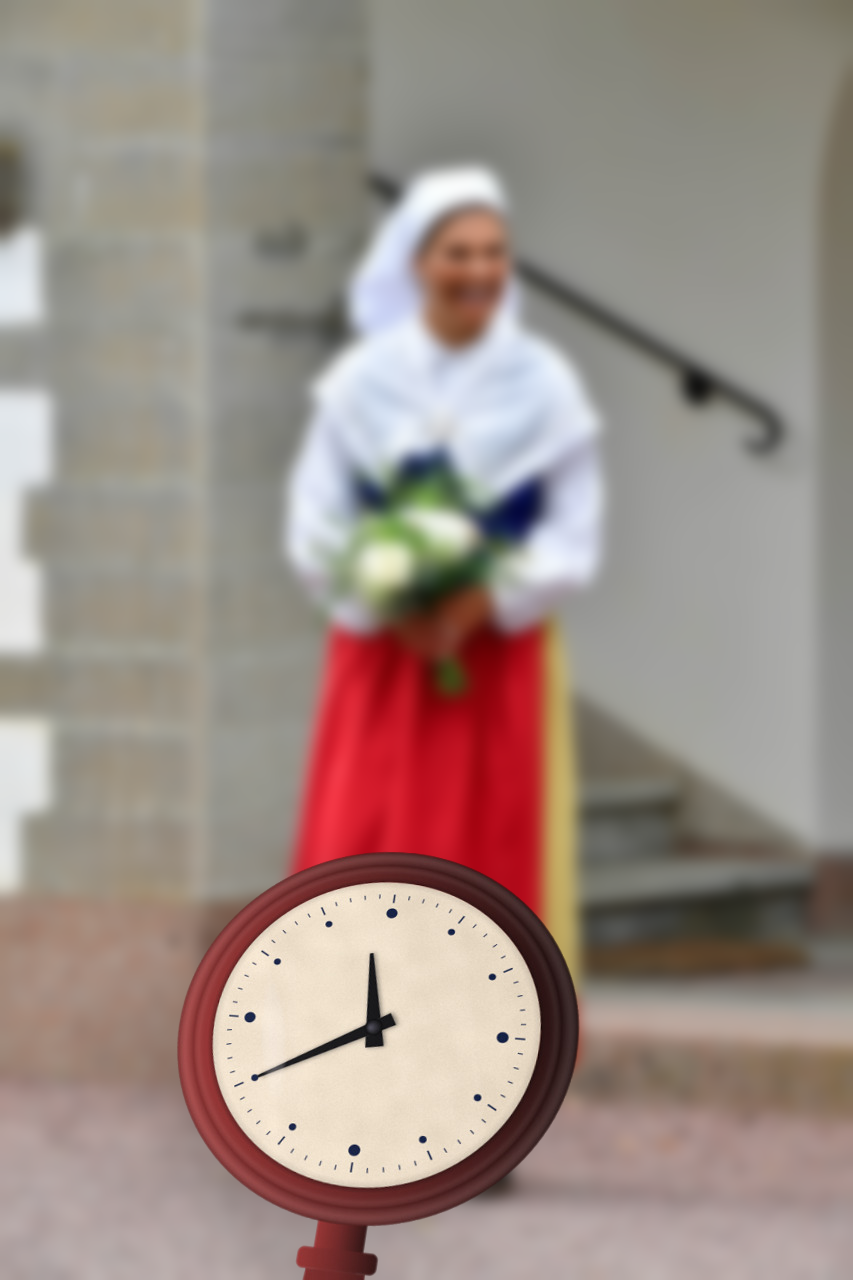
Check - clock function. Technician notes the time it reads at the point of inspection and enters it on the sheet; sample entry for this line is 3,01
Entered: 11,40
